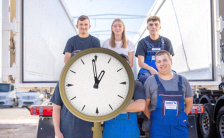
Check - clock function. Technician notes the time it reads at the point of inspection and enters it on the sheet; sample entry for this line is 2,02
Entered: 12,59
